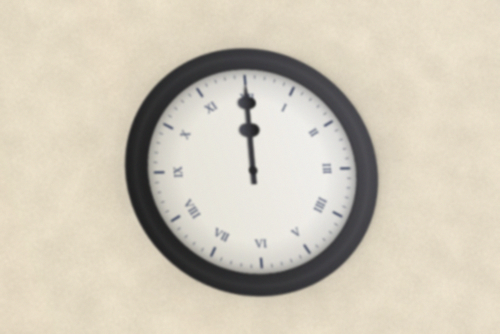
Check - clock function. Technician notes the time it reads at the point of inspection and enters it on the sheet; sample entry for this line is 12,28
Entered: 12,00
